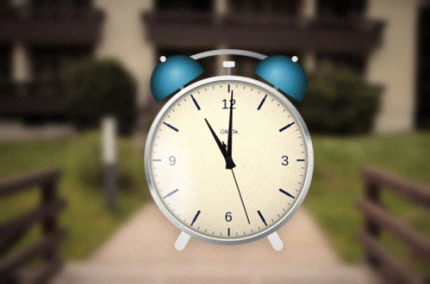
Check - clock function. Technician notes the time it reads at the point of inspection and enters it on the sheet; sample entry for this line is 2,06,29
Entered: 11,00,27
